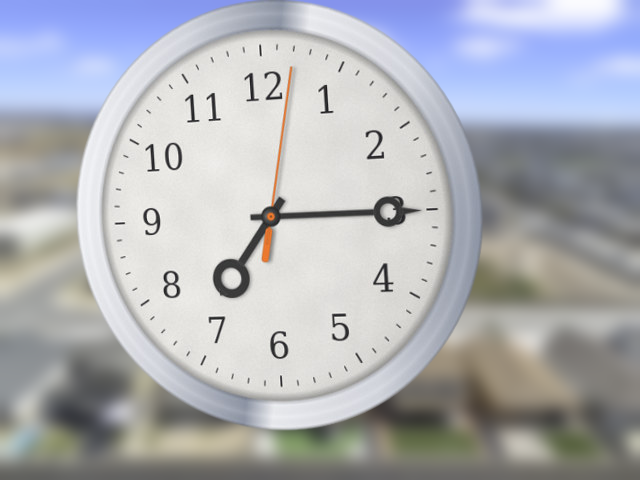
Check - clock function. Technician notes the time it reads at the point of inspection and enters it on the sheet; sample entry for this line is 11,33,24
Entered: 7,15,02
